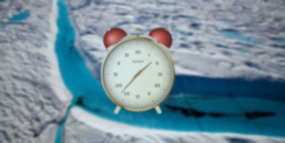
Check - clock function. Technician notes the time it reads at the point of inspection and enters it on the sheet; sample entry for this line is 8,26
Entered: 1,37
